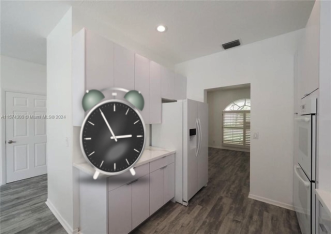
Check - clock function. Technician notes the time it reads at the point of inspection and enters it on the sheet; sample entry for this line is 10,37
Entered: 2,55
